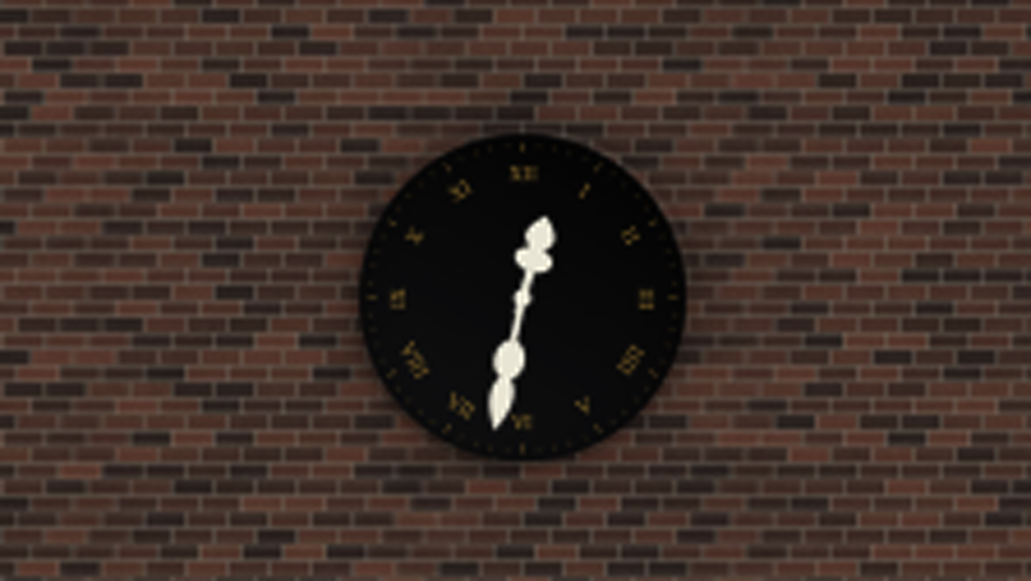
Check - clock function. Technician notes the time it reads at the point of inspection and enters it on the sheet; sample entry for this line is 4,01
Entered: 12,32
